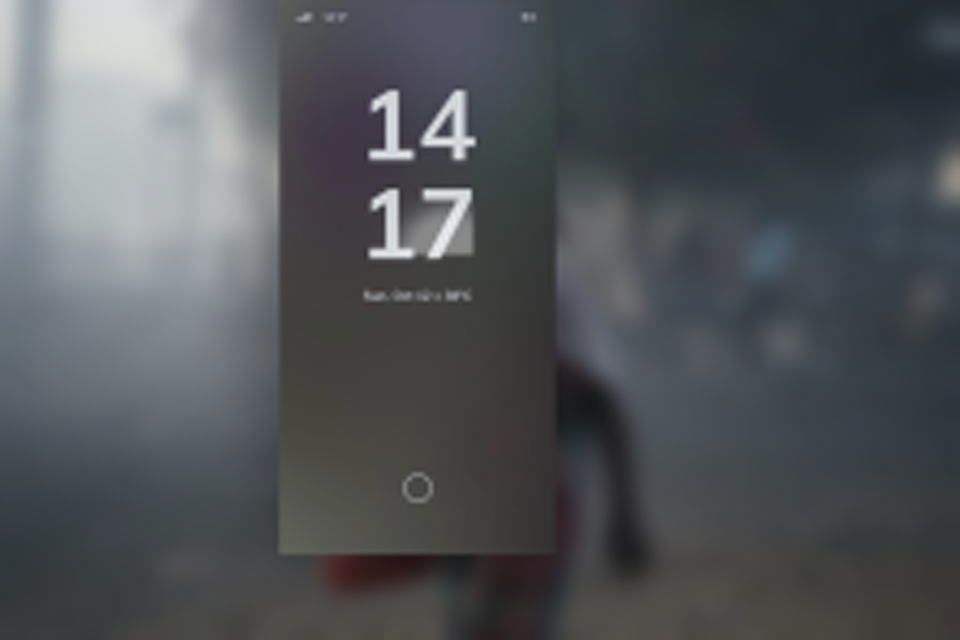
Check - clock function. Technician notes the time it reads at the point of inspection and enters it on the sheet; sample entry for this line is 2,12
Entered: 14,17
